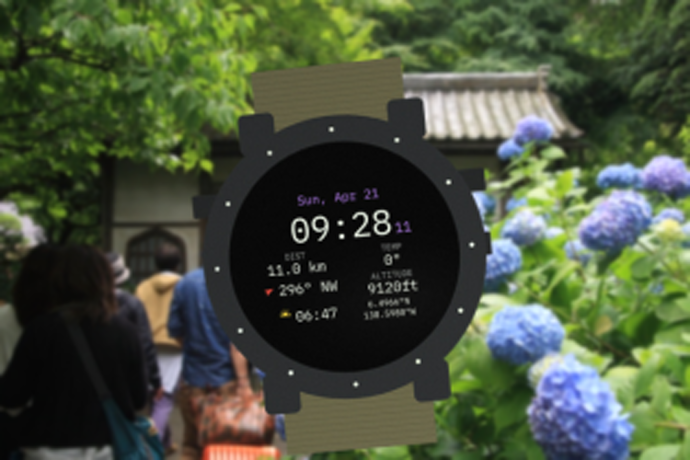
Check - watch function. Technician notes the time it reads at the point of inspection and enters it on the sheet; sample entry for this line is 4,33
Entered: 9,28
